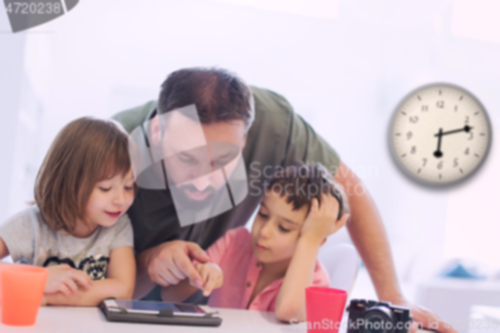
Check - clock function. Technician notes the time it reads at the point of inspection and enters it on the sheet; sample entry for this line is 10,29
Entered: 6,13
